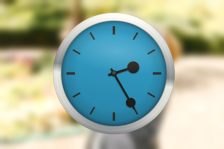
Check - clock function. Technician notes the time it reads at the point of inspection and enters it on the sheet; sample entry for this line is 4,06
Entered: 2,25
